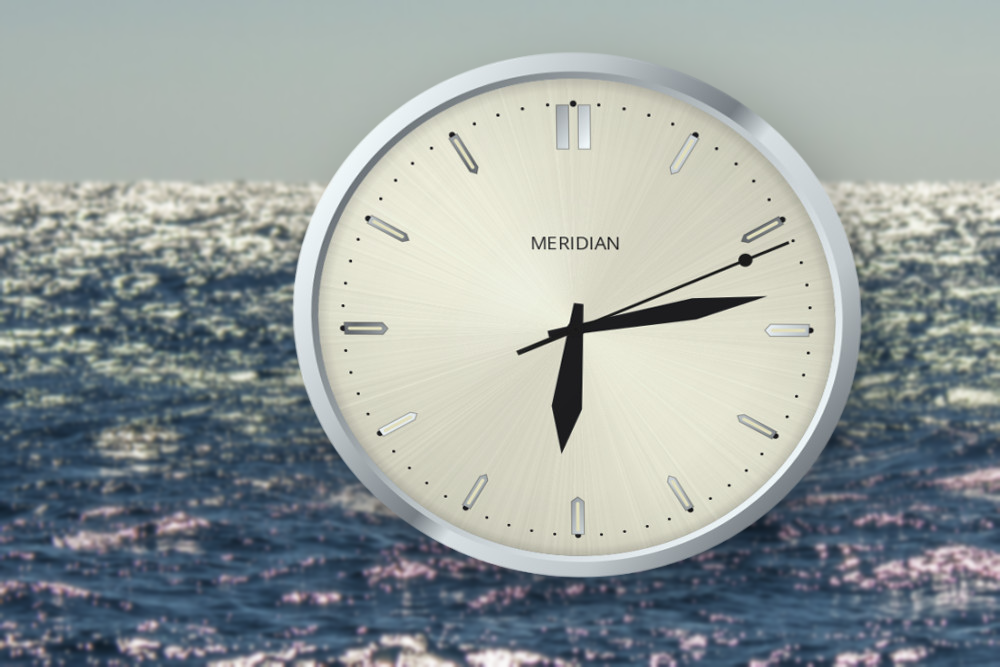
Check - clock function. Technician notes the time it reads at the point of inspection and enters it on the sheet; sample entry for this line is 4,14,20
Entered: 6,13,11
